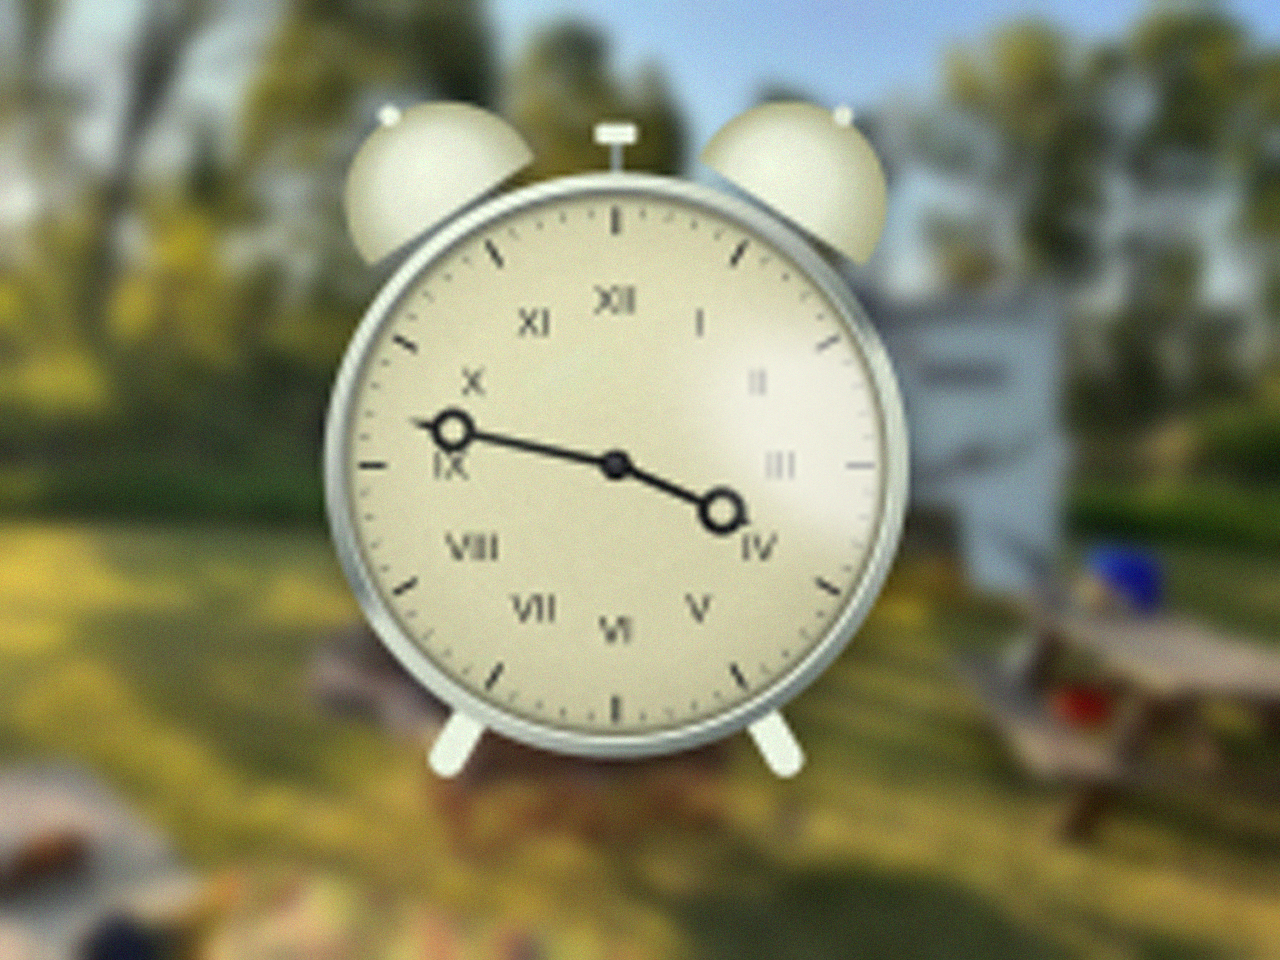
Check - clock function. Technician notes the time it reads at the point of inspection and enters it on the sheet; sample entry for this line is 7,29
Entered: 3,47
